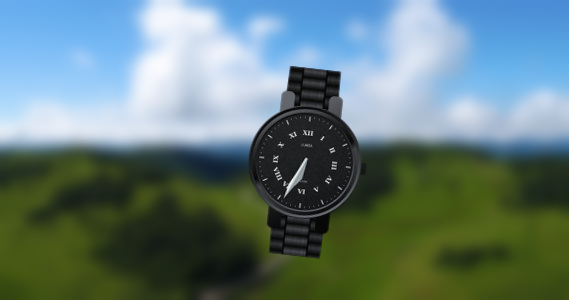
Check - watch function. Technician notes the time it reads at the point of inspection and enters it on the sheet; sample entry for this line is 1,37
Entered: 6,34
